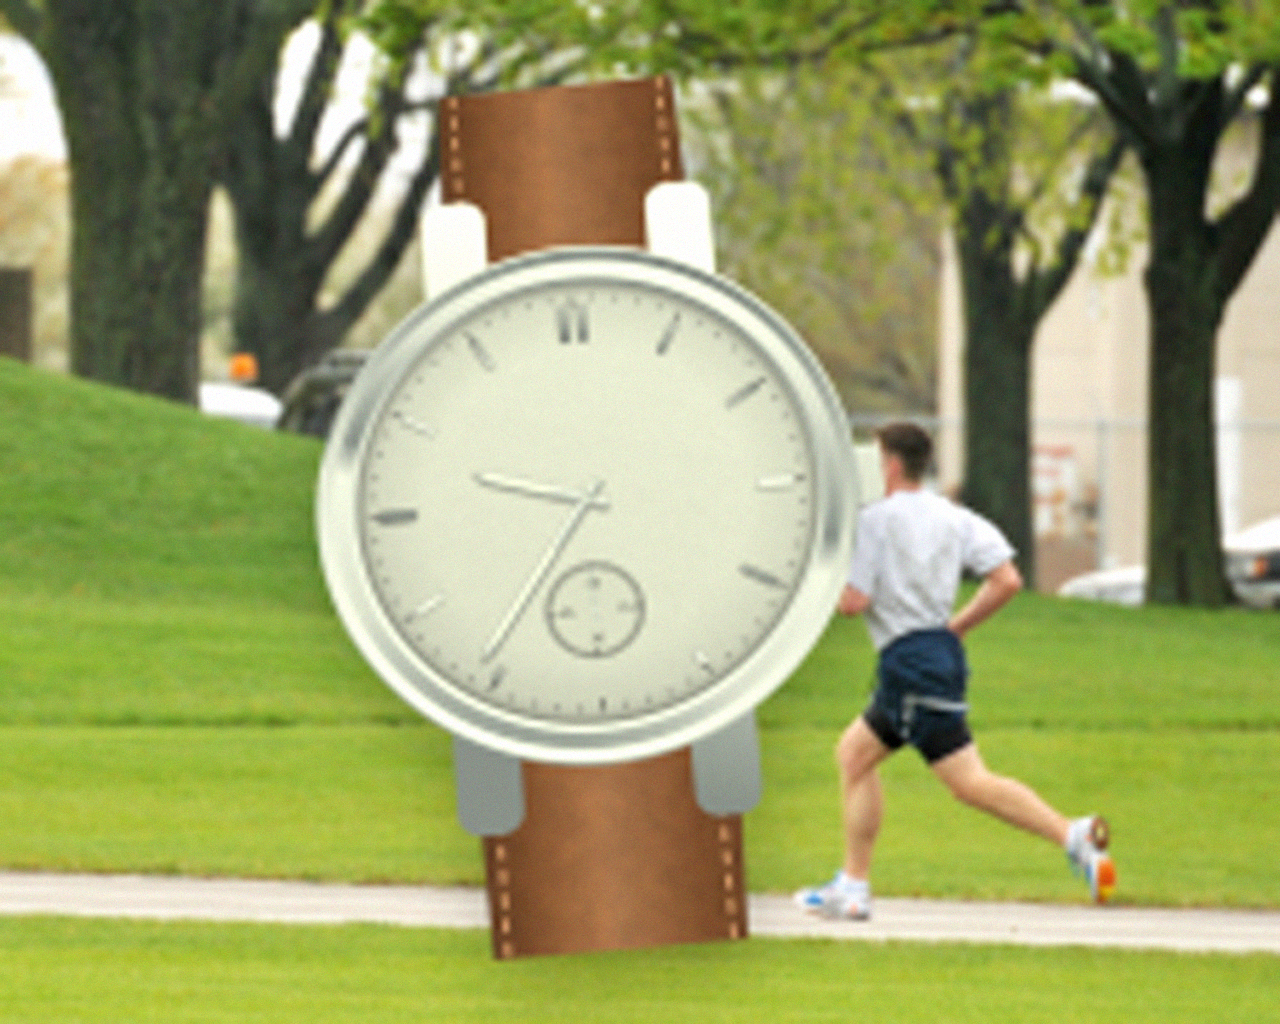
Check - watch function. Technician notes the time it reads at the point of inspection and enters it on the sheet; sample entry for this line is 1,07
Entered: 9,36
